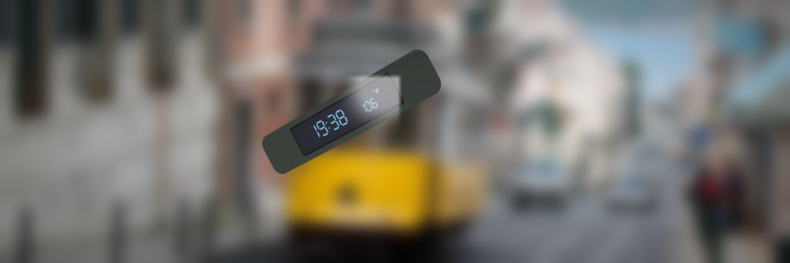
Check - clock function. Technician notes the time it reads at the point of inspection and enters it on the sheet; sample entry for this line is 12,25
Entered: 19,38
